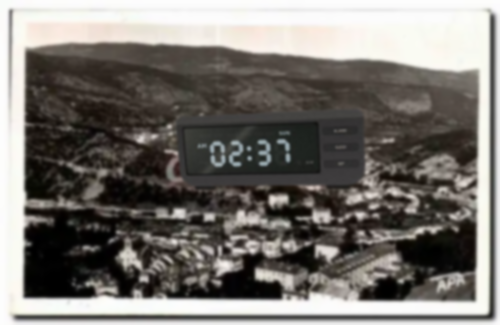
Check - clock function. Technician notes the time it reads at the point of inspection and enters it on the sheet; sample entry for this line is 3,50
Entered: 2,37
